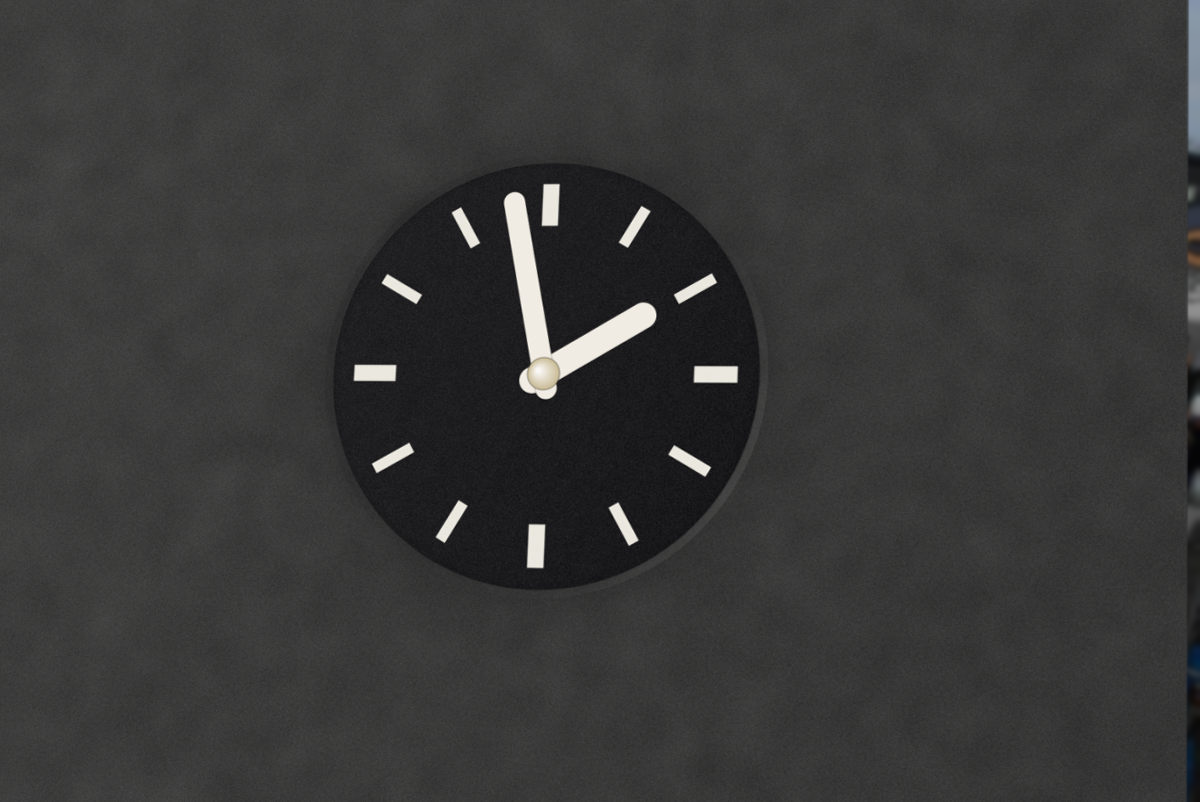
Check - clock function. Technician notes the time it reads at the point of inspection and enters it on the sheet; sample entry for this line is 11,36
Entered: 1,58
